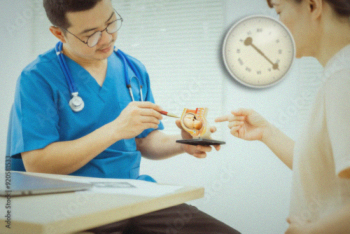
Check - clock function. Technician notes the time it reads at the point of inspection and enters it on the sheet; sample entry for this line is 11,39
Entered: 10,22
